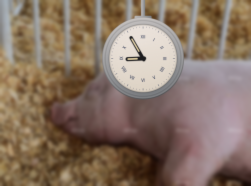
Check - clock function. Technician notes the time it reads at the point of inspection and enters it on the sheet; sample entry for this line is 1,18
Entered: 8,55
